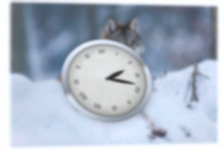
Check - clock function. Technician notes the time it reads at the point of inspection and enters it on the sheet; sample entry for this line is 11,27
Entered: 2,18
